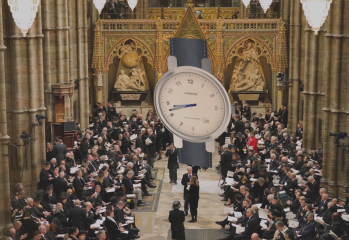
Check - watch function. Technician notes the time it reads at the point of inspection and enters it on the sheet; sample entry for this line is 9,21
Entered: 8,42
